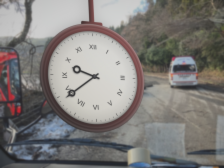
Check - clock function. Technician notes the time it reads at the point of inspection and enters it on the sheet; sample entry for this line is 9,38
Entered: 9,39
